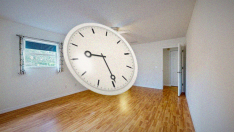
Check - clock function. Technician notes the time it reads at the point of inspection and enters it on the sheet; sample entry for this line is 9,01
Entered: 9,29
